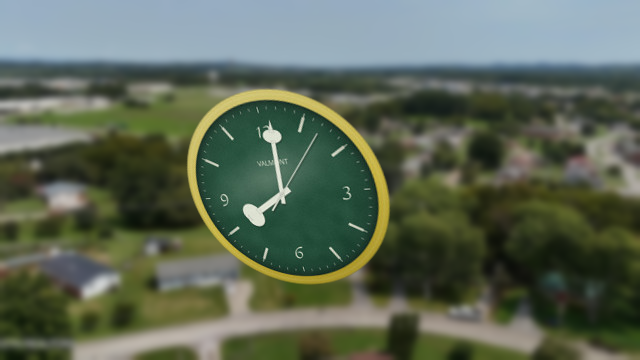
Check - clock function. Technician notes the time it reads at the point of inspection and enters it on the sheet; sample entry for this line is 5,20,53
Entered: 8,01,07
